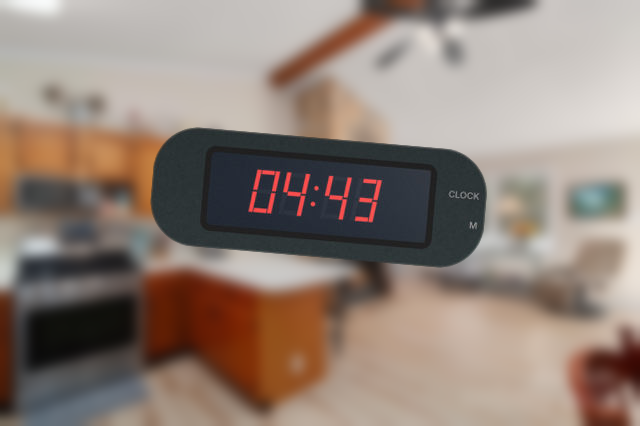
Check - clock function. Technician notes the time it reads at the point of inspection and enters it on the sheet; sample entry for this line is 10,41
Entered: 4,43
